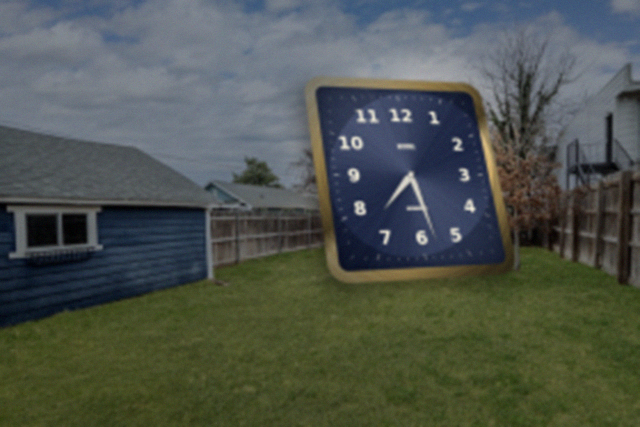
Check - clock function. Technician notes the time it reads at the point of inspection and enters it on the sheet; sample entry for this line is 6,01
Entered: 7,28
